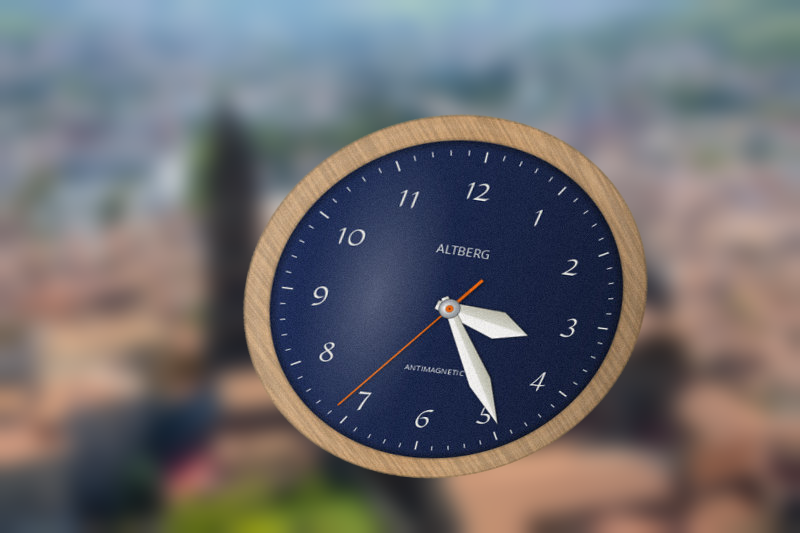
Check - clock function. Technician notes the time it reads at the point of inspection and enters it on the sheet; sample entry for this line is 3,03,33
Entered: 3,24,36
